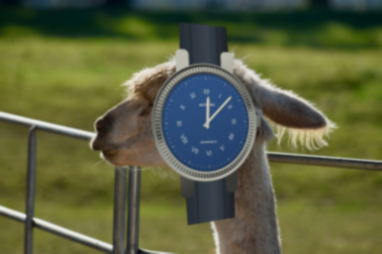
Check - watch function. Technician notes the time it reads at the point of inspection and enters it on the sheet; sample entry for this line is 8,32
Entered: 12,08
